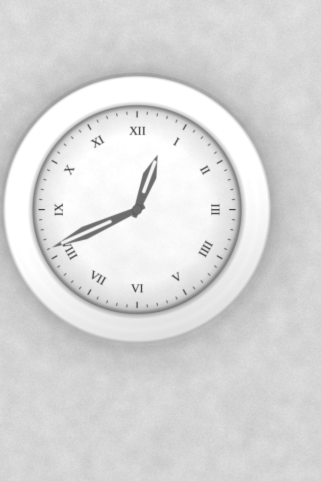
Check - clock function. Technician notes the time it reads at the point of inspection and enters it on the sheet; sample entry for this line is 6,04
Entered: 12,41
